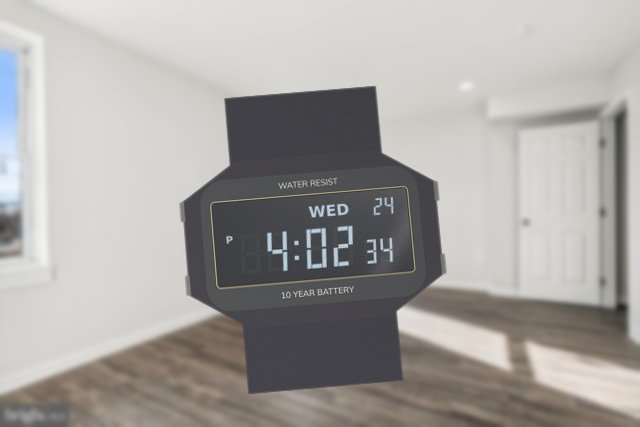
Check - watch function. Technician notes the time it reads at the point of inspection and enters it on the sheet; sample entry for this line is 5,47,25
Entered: 4,02,34
